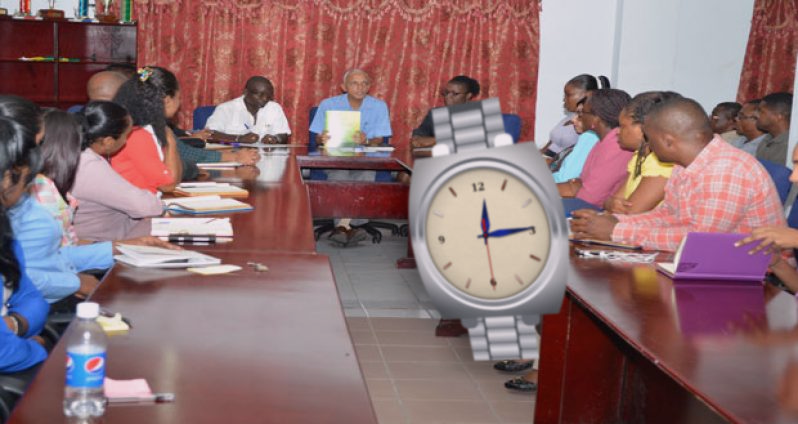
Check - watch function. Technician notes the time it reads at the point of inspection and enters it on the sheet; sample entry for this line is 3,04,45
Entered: 12,14,30
